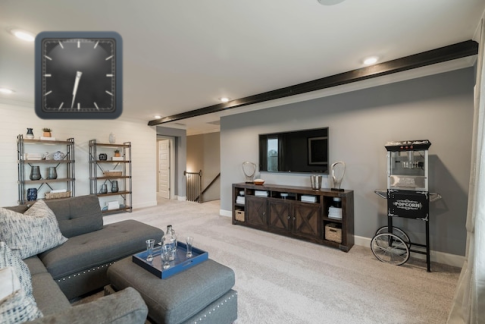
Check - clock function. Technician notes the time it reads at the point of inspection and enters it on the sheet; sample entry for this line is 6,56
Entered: 6,32
